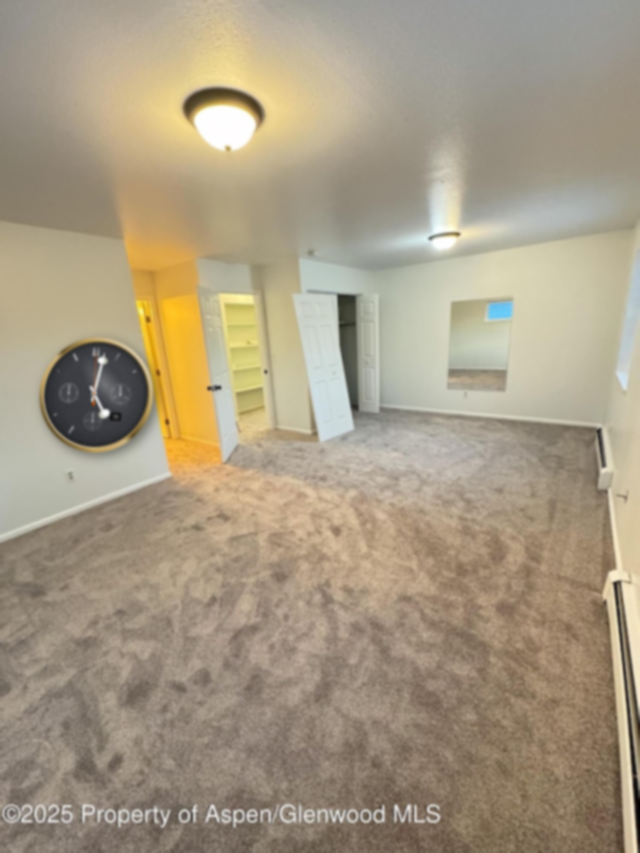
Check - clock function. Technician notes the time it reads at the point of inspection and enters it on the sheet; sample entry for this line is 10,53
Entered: 5,02
